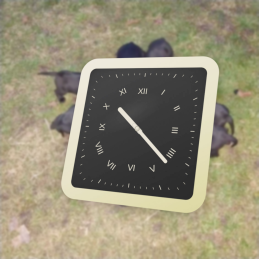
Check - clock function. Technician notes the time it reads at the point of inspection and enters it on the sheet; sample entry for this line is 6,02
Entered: 10,22
